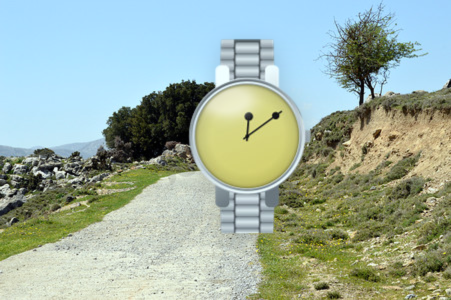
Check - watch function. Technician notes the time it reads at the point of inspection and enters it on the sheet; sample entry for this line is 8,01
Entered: 12,09
